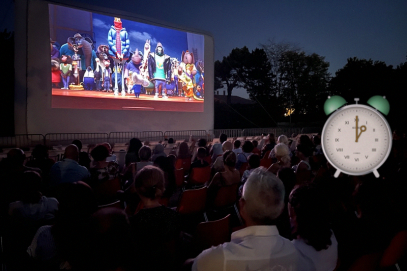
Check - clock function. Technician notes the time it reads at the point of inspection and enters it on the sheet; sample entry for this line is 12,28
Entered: 1,00
